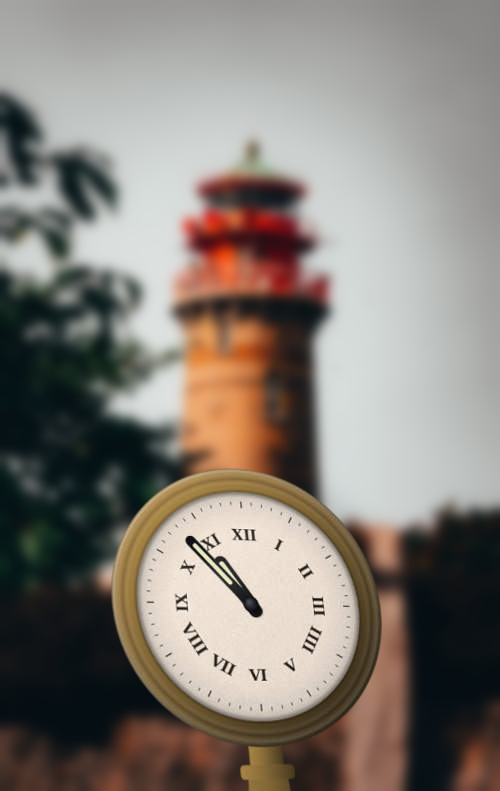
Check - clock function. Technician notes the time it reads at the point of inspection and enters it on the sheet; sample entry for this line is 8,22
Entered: 10,53
